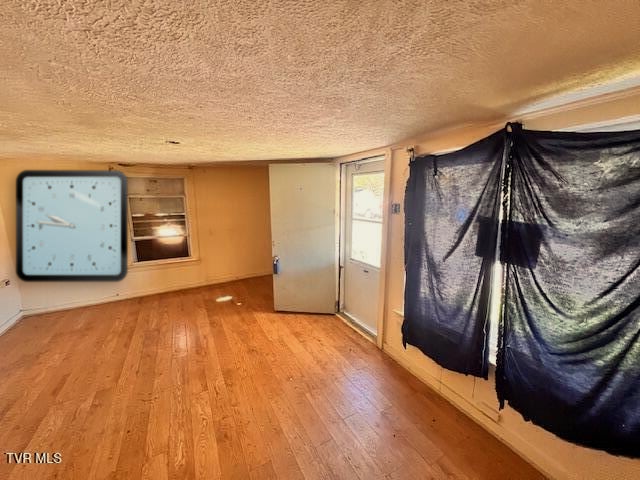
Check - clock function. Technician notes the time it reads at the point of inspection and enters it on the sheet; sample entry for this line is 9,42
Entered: 9,46
